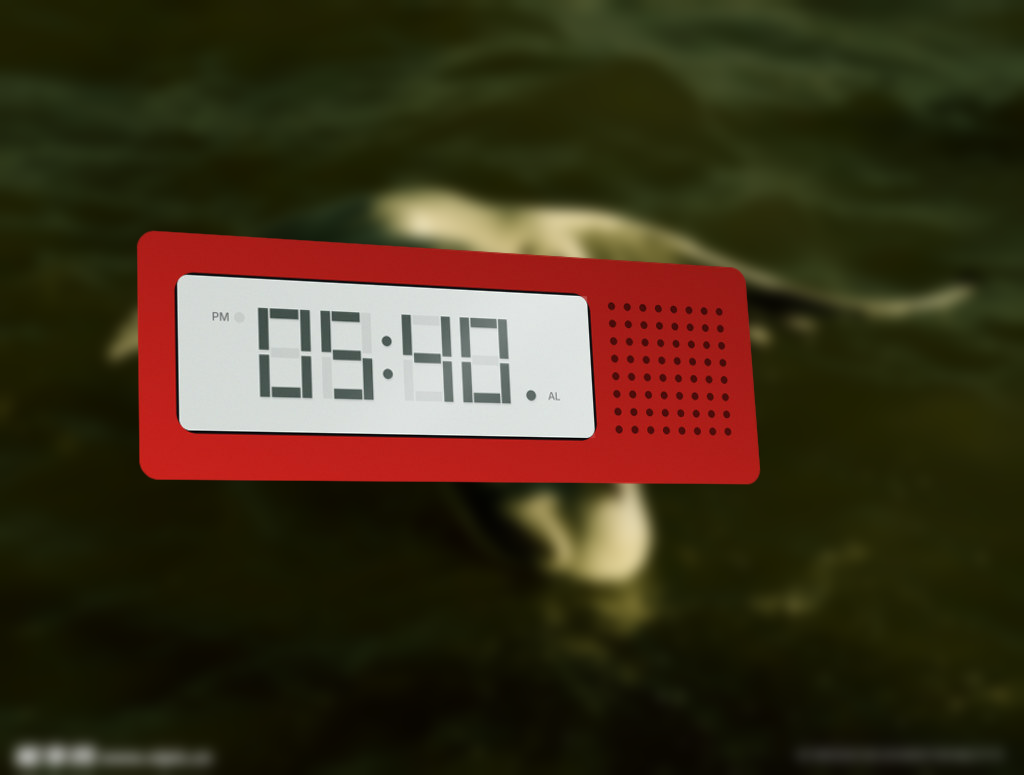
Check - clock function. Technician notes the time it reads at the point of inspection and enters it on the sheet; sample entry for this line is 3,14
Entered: 5,40
